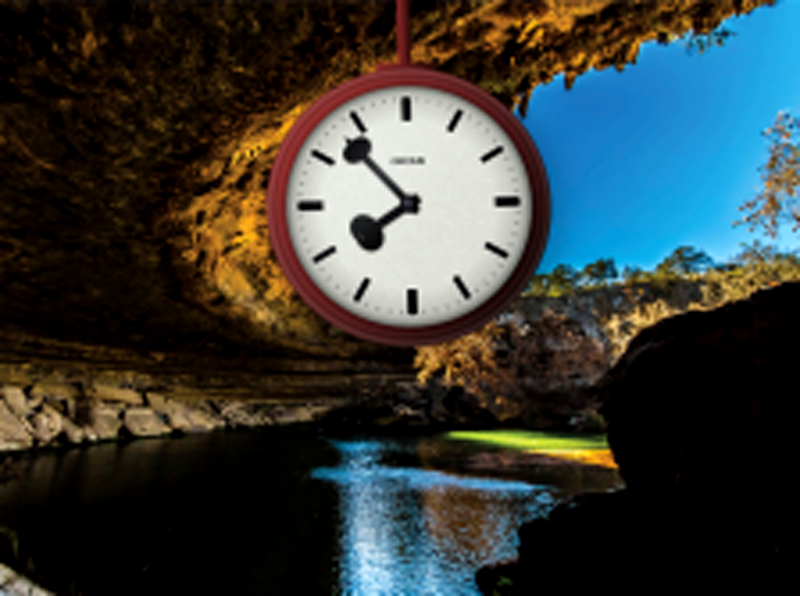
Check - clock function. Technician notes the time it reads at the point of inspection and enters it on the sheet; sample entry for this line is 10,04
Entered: 7,53
